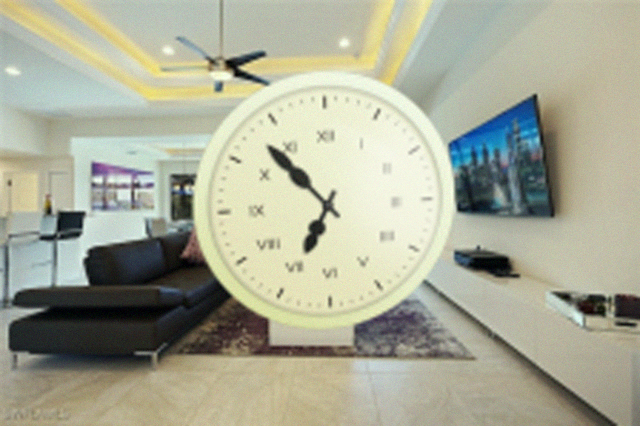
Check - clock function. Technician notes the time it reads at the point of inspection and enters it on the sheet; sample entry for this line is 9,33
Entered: 6,53
